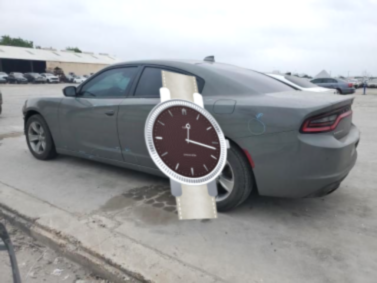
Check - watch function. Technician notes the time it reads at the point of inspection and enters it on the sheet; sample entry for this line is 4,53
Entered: 12,17
